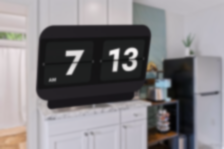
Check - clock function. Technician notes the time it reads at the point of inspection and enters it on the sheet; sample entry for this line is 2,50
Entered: 7,13
